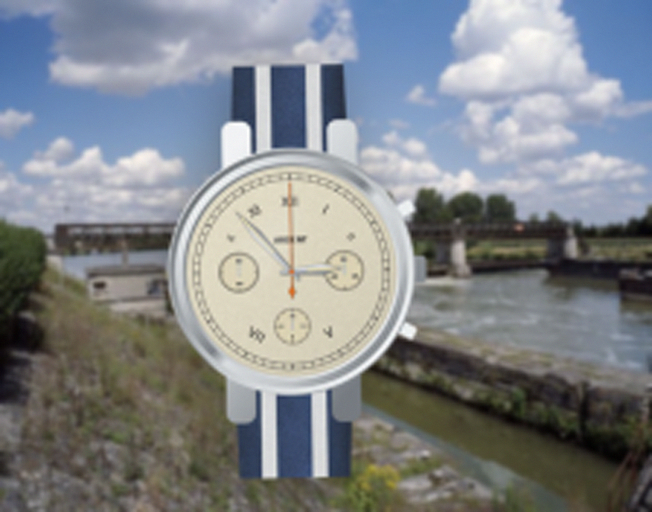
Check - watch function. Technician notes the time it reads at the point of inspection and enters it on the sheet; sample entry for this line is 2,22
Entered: 2,53
